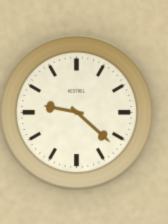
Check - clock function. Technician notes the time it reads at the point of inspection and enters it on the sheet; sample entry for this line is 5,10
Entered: 9,22
